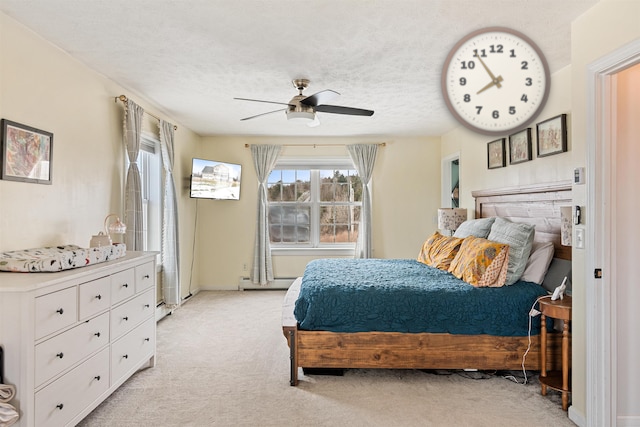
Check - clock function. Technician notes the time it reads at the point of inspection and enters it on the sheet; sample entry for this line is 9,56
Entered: 7,54
